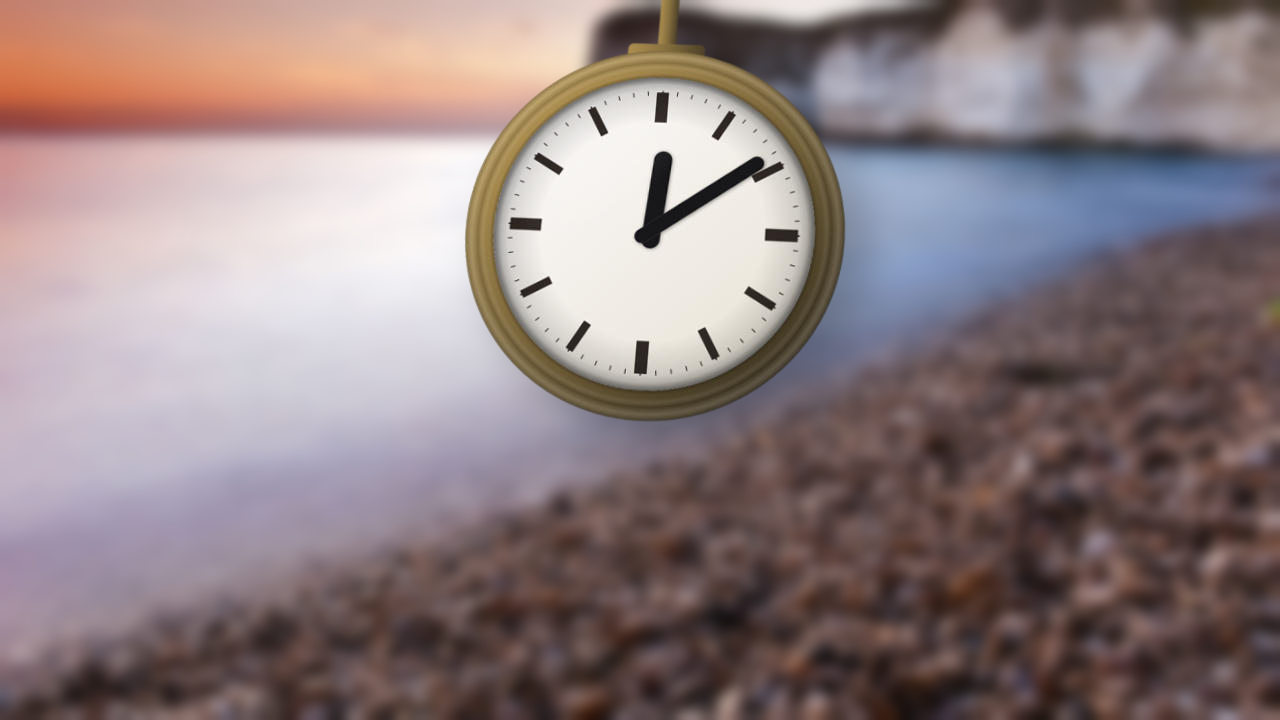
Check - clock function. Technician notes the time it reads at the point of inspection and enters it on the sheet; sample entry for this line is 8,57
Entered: 12,09
